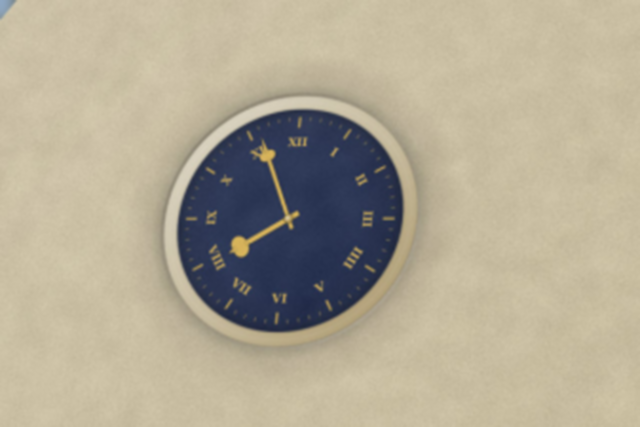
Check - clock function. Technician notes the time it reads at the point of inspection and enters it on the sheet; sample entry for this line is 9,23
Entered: 7,56
